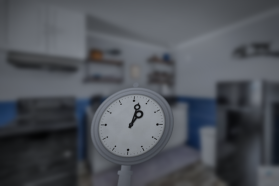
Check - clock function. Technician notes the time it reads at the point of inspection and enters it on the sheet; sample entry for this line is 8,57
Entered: 1,02
